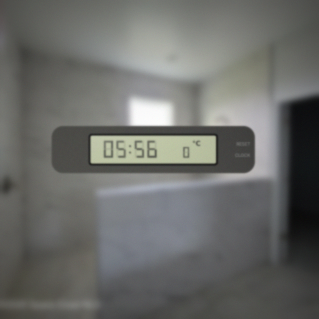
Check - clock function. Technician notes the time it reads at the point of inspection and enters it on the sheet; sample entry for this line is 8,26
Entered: 5,56
